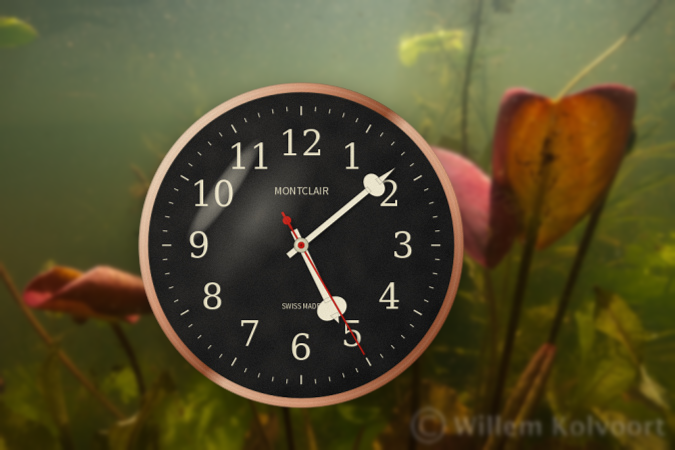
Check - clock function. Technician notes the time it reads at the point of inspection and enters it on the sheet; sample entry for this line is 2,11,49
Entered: 5,08,25
